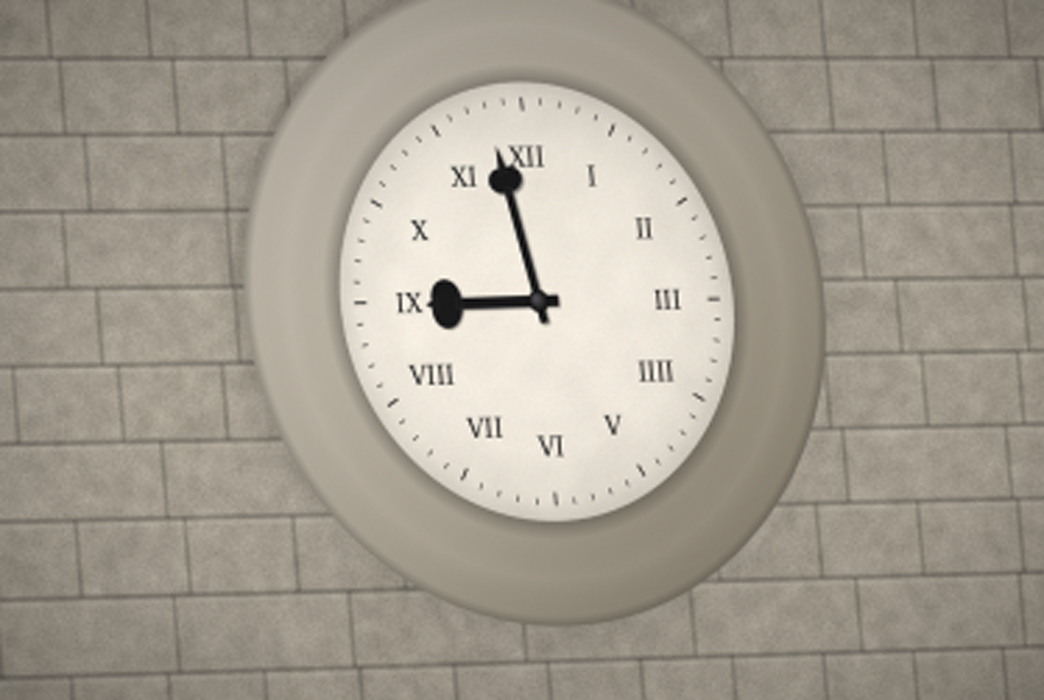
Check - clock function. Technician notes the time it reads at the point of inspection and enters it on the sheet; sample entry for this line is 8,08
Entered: 8,58
